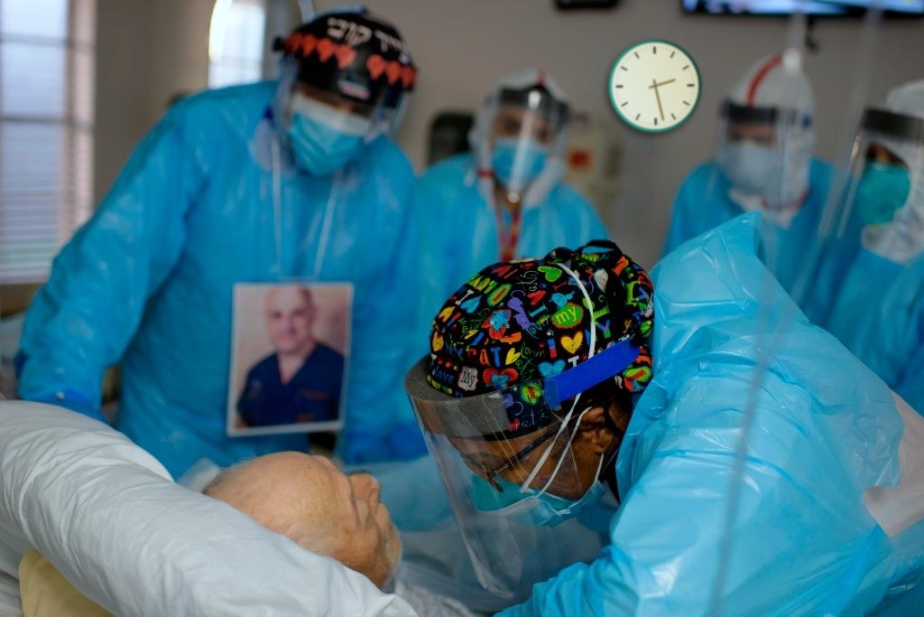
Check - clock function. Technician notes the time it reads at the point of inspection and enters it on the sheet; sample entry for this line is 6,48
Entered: 2,28
